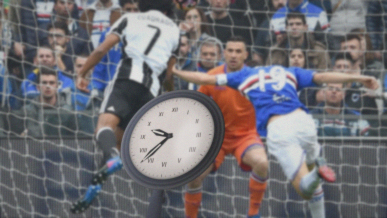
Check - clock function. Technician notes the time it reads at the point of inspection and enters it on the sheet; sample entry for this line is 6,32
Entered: 9,37
